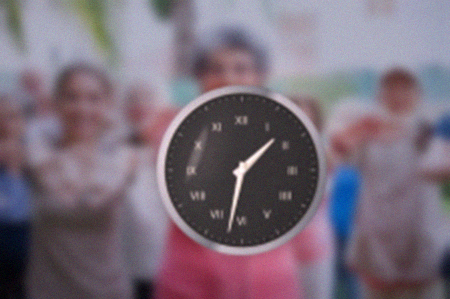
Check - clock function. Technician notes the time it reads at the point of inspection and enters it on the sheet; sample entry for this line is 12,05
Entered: 1,32
